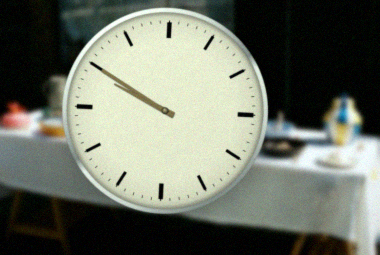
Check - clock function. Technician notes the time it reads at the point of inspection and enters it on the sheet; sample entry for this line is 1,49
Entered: 9,50
